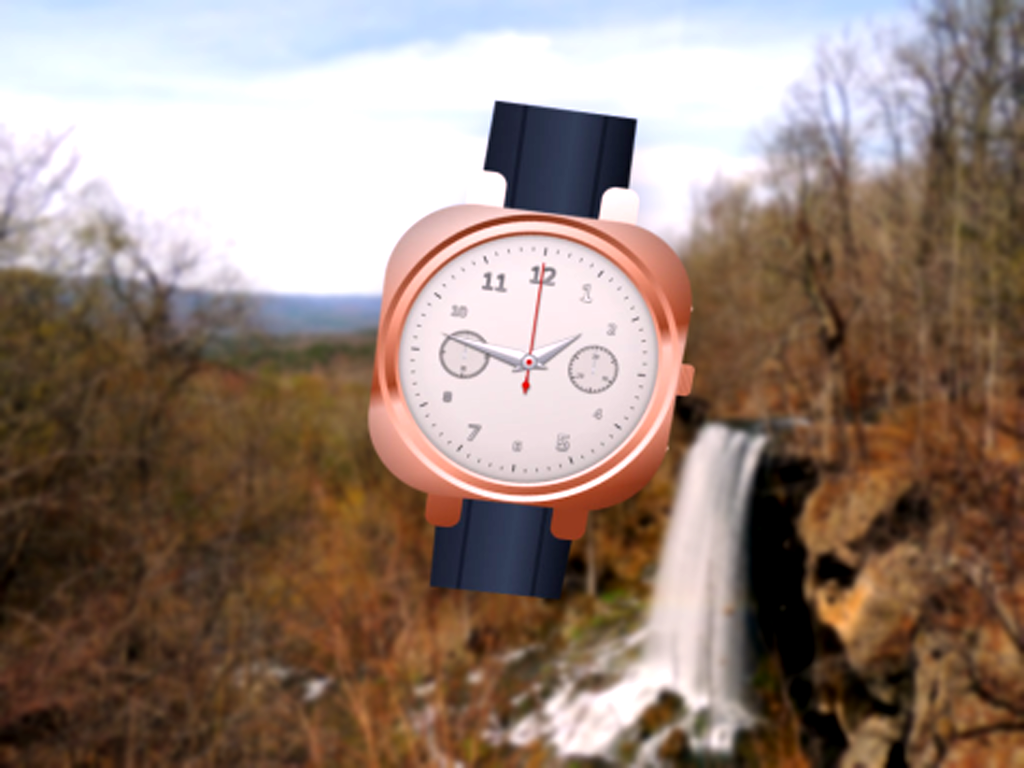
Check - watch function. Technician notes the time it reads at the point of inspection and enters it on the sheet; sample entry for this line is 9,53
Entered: 1,47
